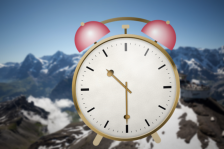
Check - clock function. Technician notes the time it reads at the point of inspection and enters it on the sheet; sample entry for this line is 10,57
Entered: 10,30
